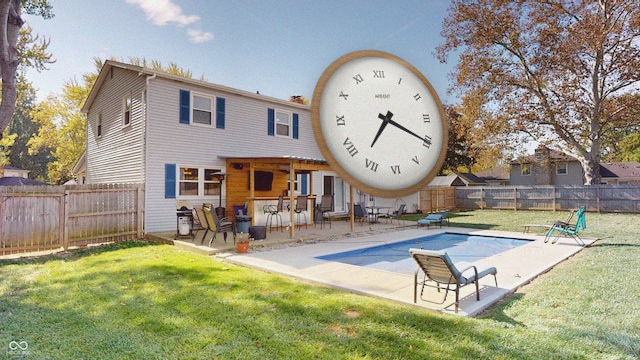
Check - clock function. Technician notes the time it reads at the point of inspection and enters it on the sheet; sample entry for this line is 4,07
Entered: 7,20
